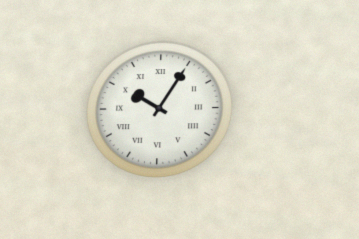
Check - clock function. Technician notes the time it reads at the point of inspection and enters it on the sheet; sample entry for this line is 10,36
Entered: 10,05
